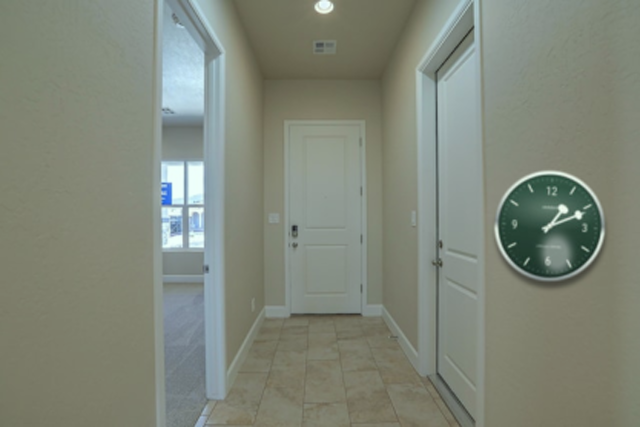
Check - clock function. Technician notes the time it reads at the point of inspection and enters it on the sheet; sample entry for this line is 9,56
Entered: 1,11
